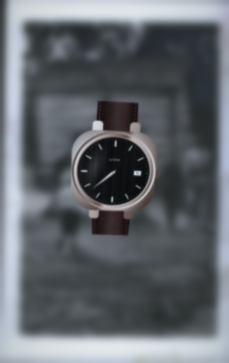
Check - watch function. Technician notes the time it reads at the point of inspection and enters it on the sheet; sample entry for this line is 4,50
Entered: 7,38
